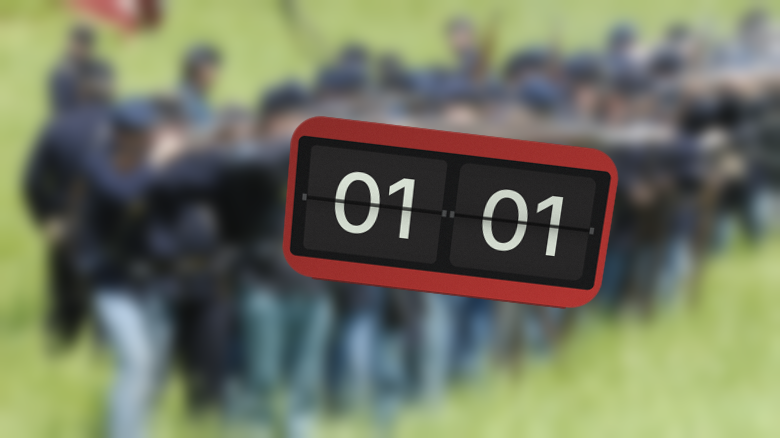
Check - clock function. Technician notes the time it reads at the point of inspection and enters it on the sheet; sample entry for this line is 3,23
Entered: 1,01
